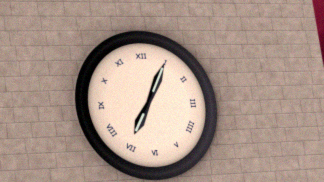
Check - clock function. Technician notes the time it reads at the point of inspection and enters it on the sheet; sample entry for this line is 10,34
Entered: 7,05
